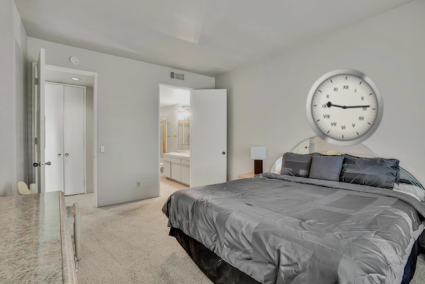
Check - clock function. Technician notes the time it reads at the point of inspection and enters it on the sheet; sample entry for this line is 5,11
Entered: 9,14
